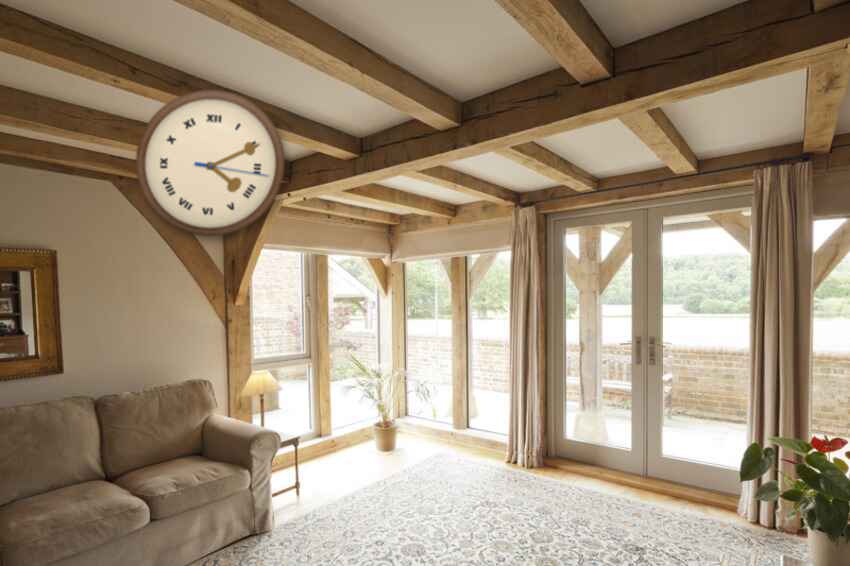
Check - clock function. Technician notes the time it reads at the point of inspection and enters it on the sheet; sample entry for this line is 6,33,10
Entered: 4,10,16
